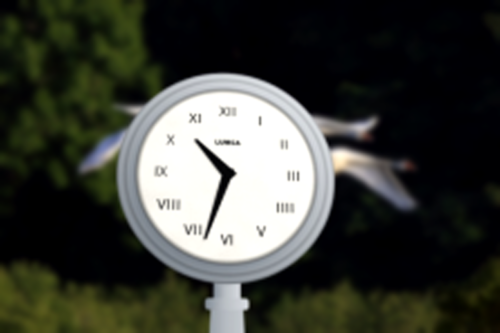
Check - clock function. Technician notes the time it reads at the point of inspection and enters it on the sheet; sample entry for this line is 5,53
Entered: 10,33
